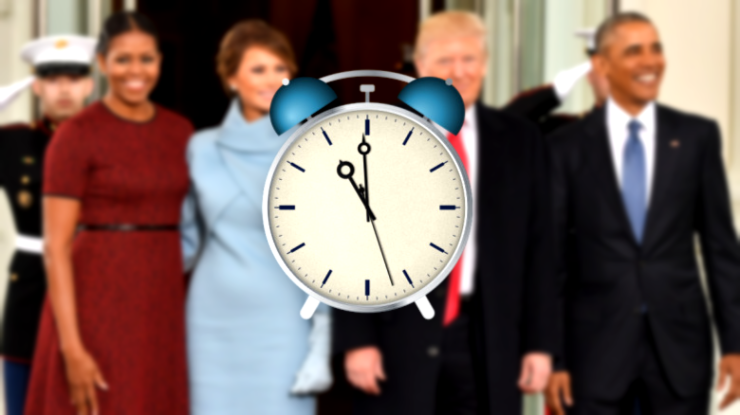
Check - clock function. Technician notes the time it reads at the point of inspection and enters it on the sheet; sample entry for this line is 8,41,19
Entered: 10,59,27
